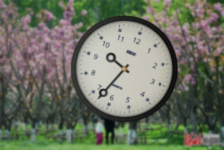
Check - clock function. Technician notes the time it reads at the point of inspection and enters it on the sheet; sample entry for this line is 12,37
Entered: 9,33
